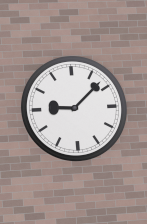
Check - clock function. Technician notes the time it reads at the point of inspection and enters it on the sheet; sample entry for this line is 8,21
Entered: 9,08
